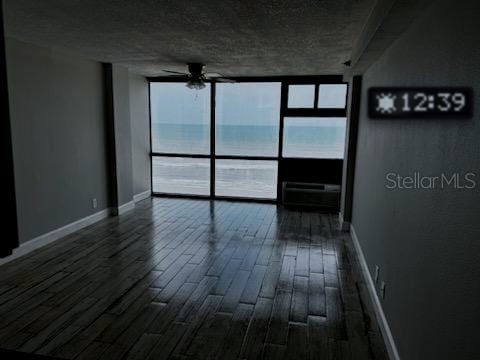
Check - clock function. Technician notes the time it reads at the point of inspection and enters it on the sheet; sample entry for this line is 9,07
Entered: 12,39
